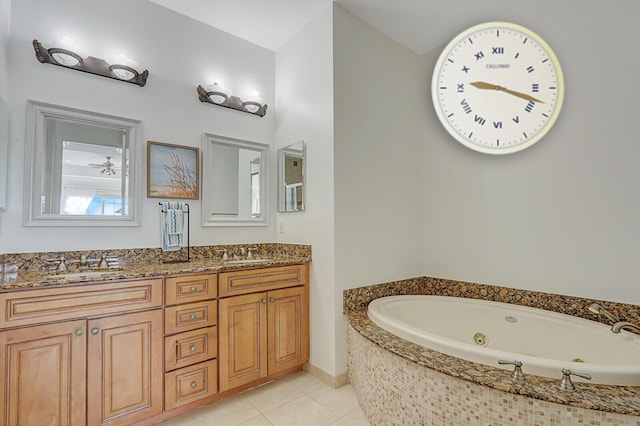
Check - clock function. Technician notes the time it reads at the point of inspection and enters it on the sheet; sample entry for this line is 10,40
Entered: 9,18
